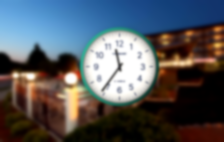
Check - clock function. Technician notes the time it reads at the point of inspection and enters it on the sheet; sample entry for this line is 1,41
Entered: 11,36
